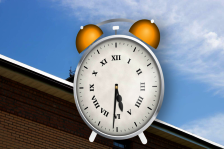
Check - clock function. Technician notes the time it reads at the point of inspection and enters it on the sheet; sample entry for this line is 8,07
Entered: 5,31
